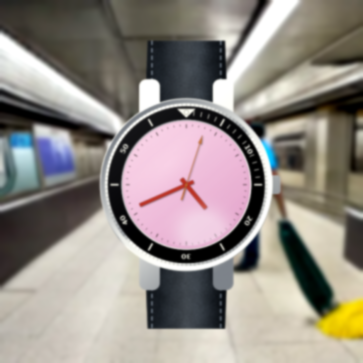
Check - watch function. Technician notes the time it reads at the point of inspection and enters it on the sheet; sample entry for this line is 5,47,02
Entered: 4,41,03
